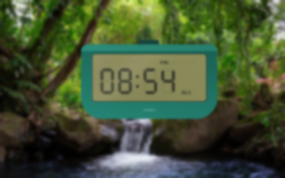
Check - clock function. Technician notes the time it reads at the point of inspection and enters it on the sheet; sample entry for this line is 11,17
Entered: 8,54
